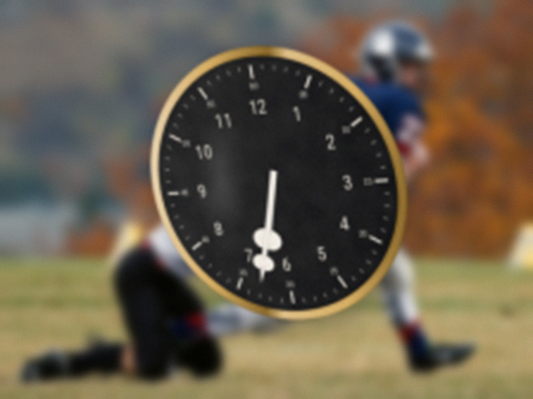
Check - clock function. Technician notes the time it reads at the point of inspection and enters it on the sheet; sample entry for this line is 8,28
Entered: 6,33
